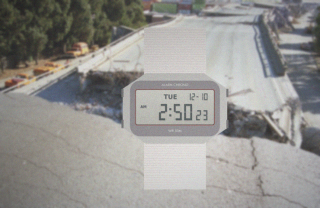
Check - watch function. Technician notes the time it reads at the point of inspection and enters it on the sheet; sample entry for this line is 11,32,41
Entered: 2,50,23
